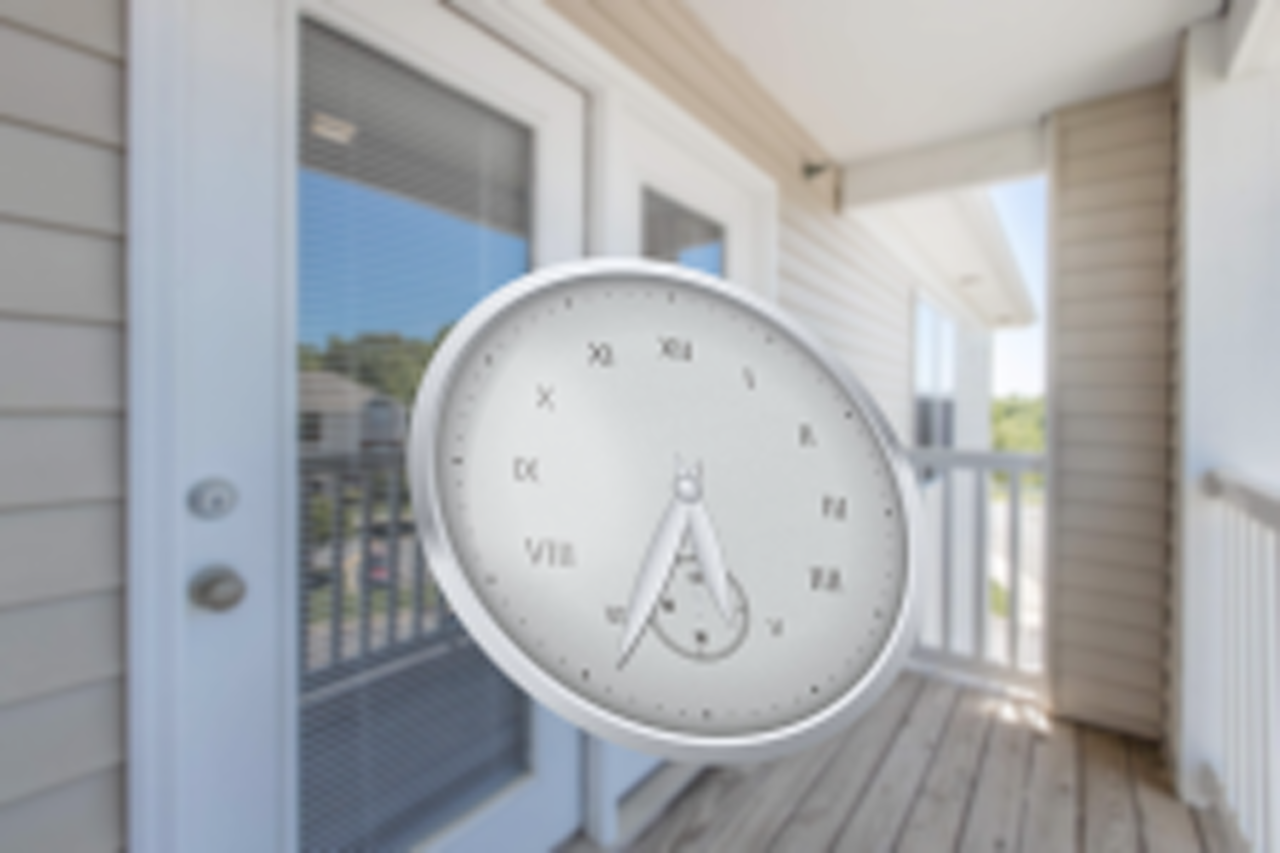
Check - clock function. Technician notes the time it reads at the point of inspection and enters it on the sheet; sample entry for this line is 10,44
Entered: 5,34
